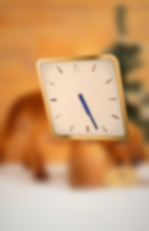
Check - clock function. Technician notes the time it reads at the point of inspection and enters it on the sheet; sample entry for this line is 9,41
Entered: 5,27
